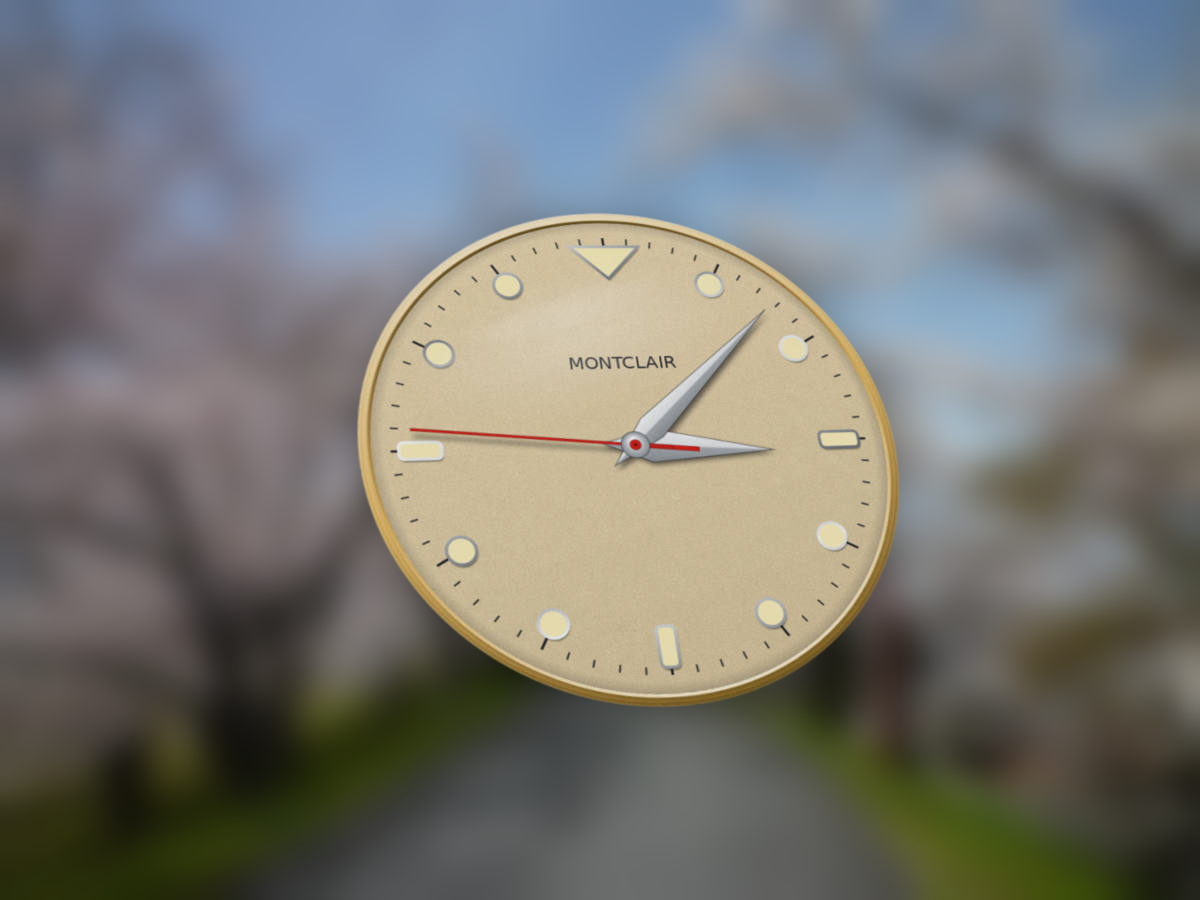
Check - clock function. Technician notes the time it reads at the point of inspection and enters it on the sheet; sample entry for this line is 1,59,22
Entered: 3,07,46
